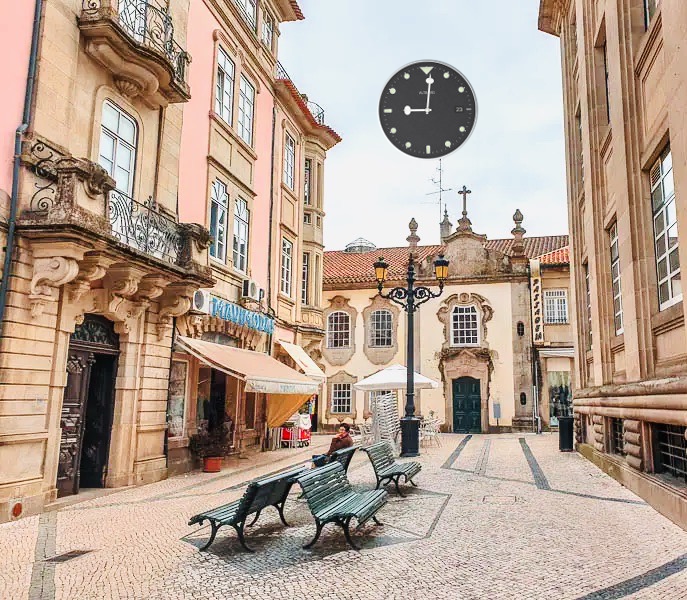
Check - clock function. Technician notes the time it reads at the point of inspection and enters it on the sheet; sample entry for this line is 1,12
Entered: 9,01
